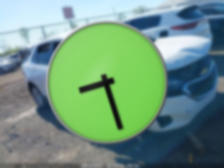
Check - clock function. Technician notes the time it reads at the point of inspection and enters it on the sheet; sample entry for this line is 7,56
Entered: 8,27
